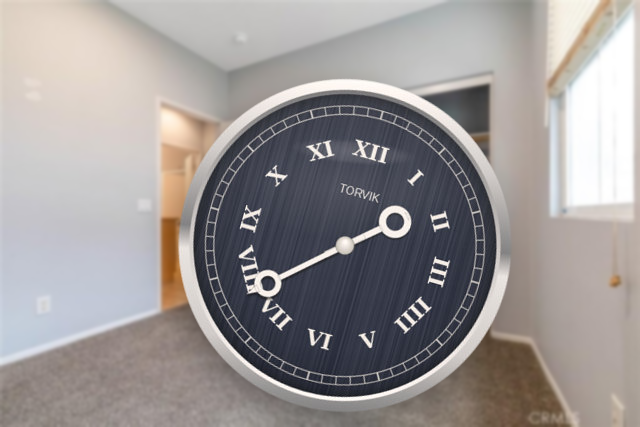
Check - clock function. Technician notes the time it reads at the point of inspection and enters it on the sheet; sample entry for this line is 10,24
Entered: 1,38
